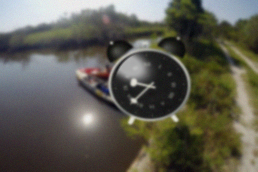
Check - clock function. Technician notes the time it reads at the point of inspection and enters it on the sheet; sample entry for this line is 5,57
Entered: 9,38
